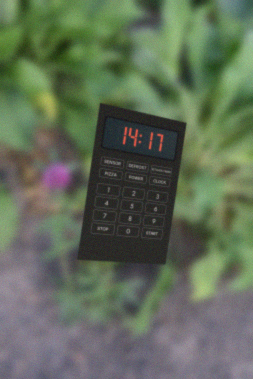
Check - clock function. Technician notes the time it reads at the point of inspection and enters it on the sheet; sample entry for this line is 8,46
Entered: 14,17
